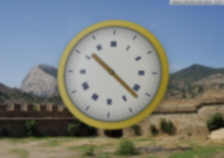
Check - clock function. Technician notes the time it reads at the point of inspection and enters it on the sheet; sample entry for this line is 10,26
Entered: 10,22
